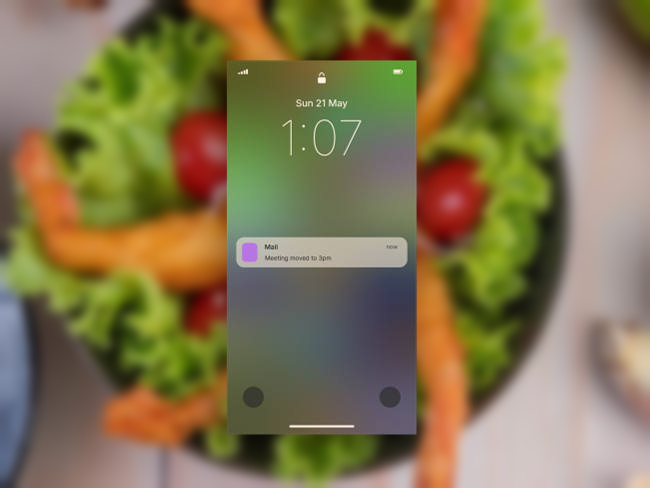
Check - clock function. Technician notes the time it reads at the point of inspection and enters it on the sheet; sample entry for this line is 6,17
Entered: 1,07
